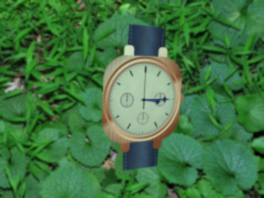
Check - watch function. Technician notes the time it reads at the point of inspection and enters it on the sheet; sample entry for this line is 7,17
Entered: 3,15
